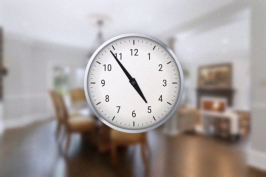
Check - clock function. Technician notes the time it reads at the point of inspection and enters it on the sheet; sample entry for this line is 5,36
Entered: 4,54
